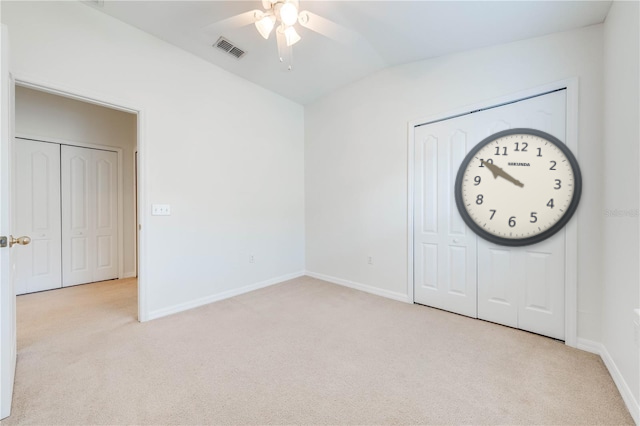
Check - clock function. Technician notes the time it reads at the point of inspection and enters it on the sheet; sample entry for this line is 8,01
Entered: 9,50
